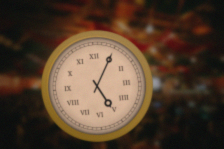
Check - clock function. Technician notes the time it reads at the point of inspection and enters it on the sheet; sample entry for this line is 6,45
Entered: 5,05
